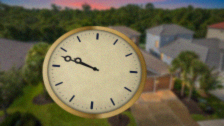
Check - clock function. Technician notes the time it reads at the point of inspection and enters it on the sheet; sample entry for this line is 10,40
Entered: 9,48
